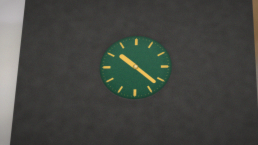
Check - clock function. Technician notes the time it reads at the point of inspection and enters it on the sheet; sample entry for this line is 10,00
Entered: 10,22
